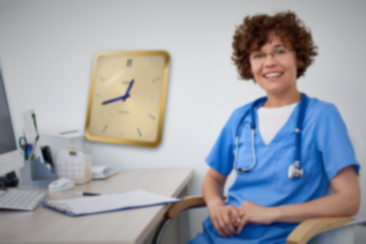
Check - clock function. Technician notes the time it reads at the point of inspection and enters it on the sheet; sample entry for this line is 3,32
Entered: 12,42
